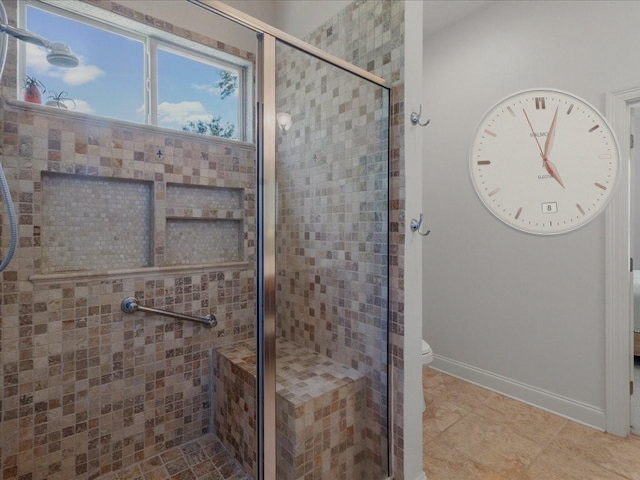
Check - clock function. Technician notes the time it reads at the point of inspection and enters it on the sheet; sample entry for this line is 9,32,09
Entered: 5,02,57
